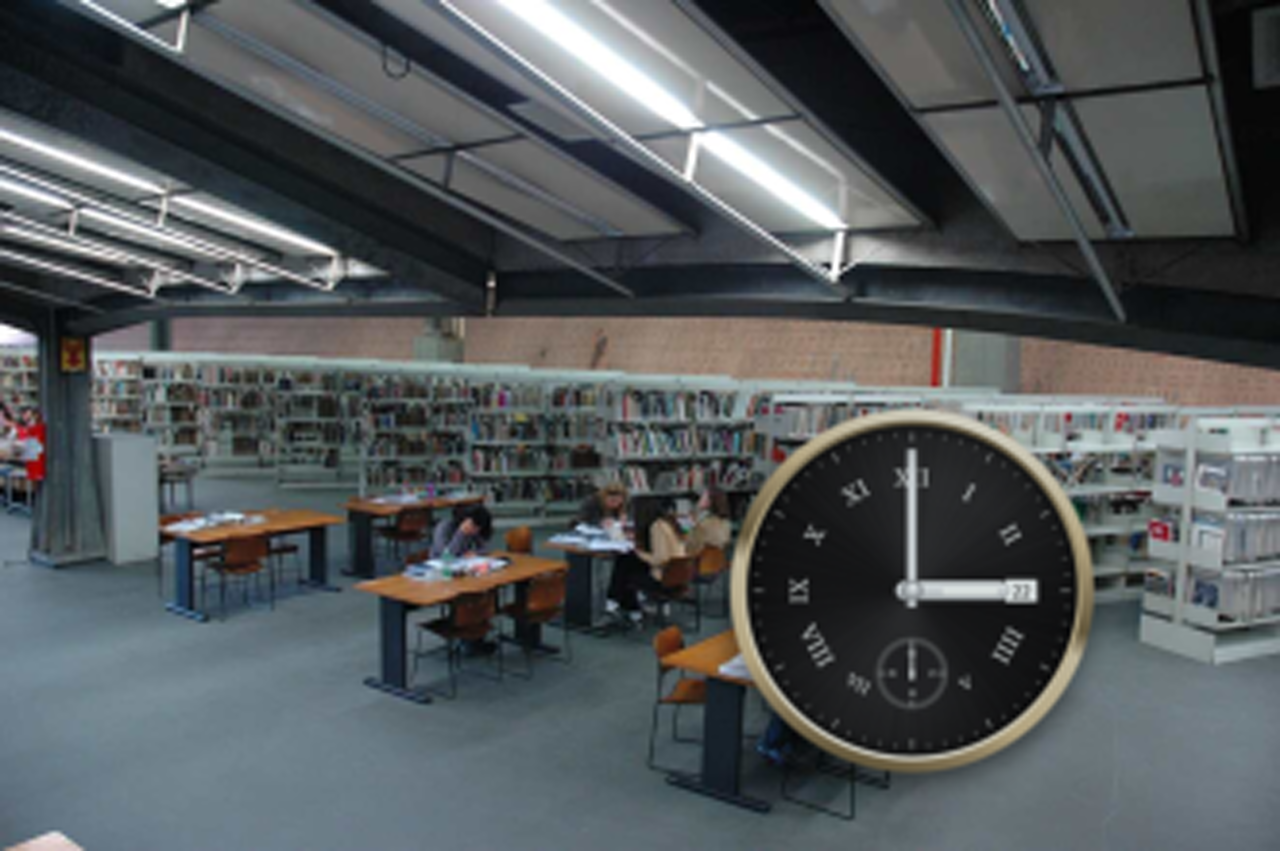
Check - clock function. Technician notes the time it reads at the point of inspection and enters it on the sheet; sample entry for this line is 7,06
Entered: 3,00
